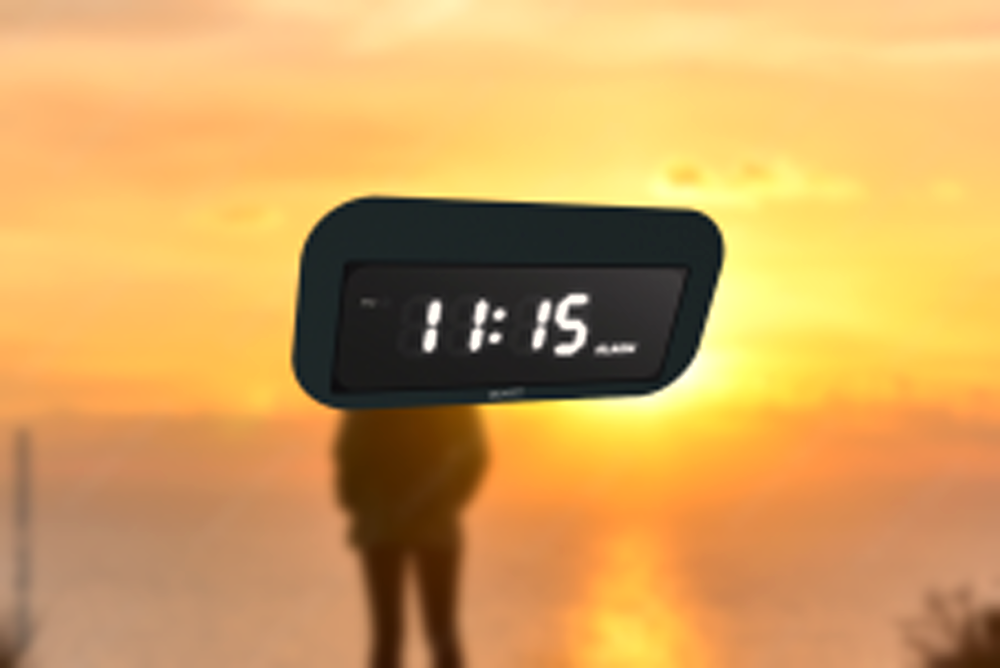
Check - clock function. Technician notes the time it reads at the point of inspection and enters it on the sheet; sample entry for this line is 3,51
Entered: 11,15
